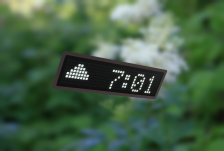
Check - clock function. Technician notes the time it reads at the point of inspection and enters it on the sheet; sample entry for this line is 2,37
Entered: 7,01
